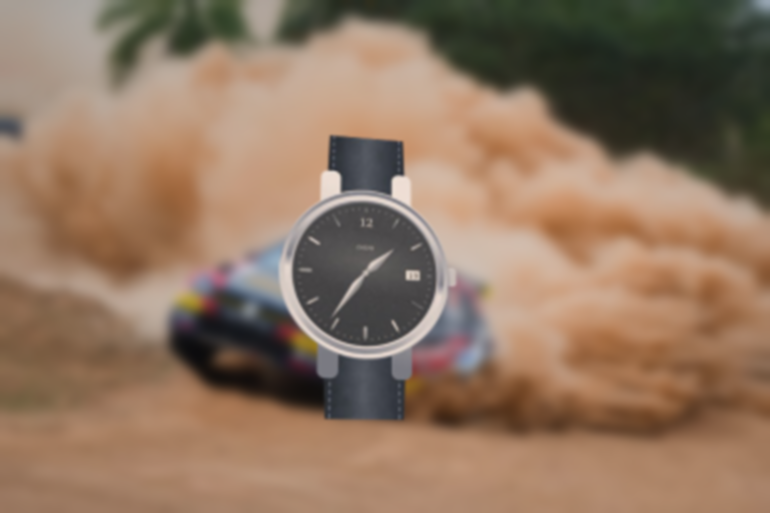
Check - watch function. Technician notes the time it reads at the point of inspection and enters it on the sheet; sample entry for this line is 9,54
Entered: 1,36
